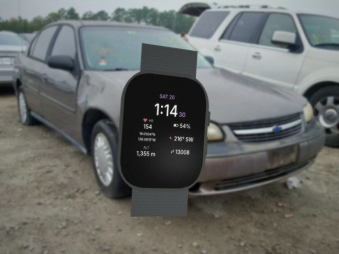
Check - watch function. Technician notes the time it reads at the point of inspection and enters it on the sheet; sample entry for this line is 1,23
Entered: 1,14
